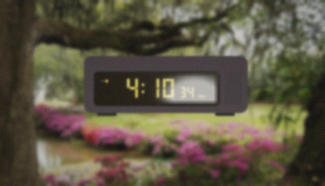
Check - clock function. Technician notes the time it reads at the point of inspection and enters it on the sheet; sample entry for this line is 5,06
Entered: 4,10
